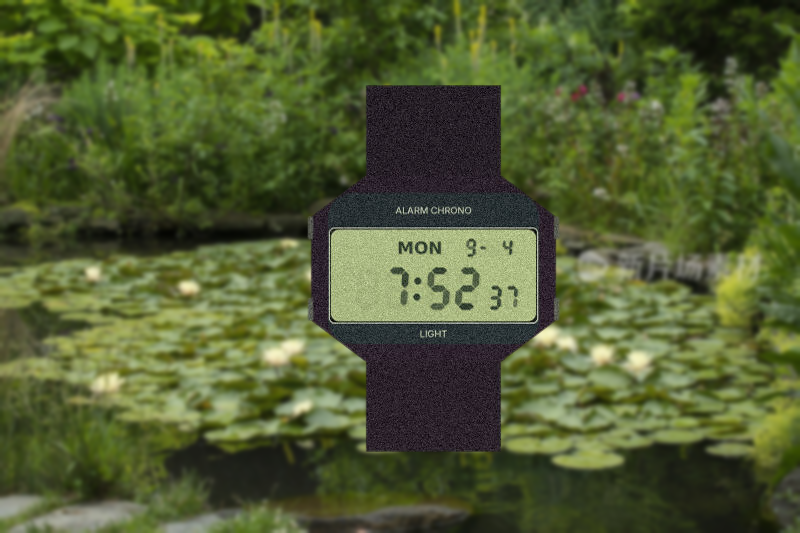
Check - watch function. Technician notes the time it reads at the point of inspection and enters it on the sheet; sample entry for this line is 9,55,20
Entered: 7,52,37
